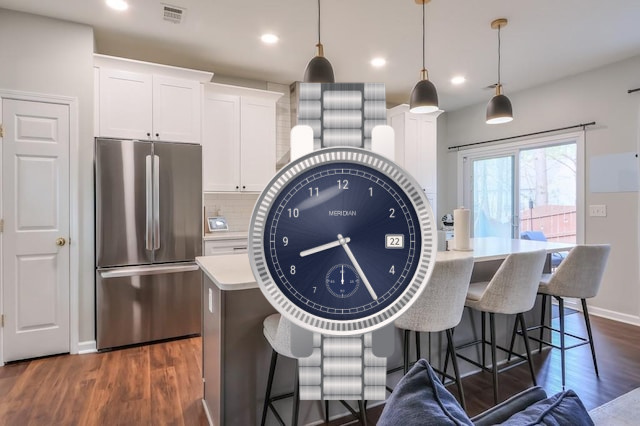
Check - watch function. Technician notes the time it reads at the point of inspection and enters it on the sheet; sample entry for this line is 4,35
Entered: 8,25
